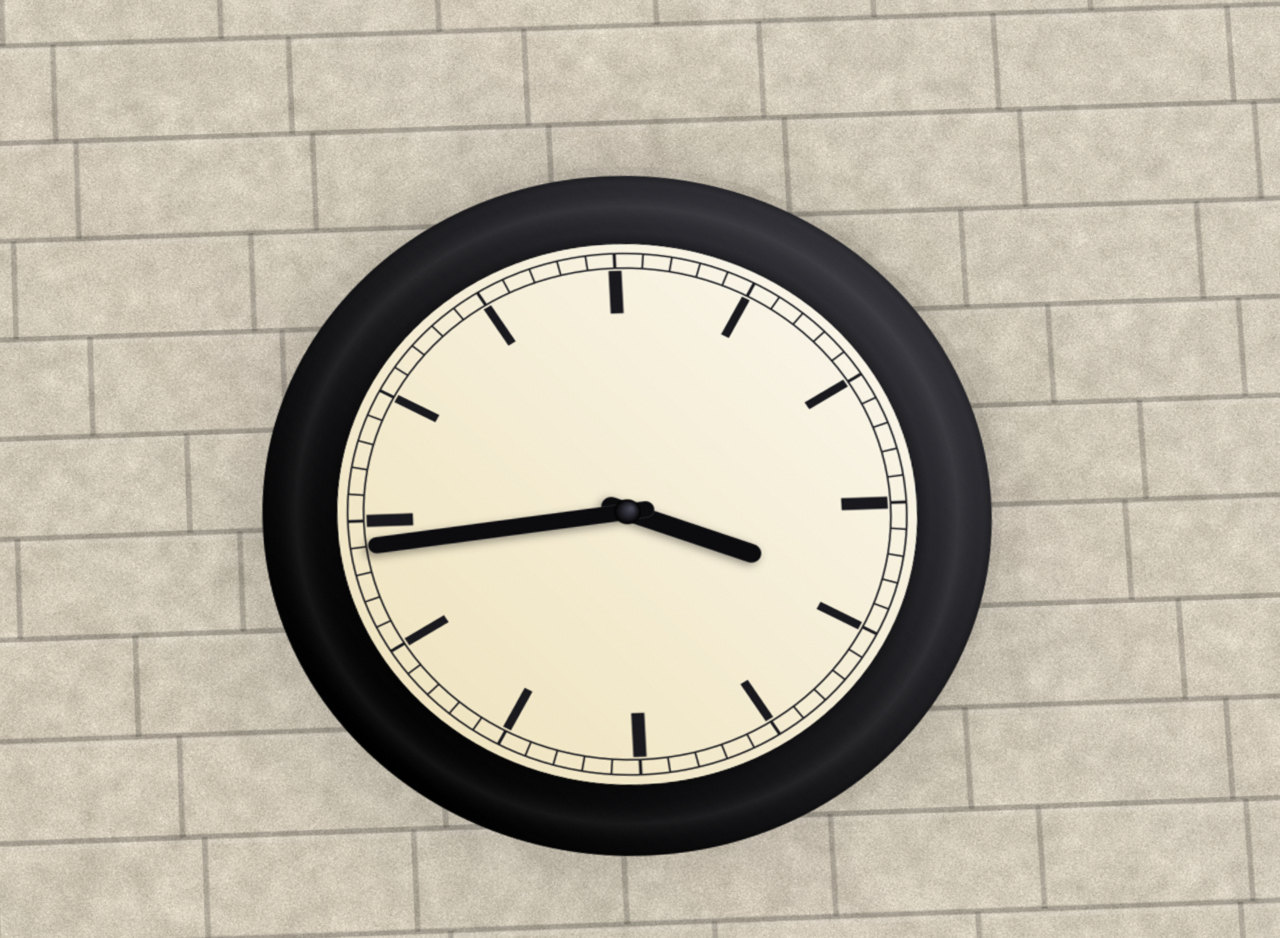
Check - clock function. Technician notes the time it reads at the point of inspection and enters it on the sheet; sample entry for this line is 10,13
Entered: 3,44
